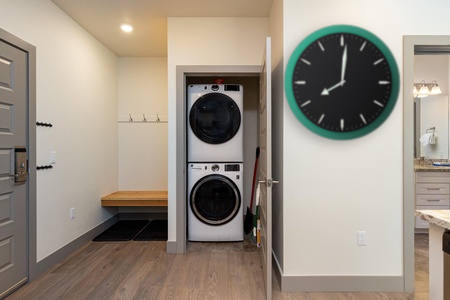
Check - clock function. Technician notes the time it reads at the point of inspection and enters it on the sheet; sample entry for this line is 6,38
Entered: 8,01
